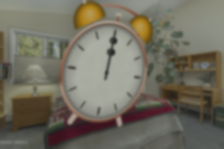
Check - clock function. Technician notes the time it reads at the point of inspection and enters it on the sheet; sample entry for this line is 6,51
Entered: 12,00
